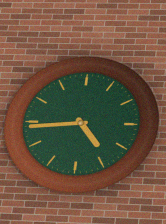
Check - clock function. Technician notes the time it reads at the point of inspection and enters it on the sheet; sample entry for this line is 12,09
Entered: 4,44
